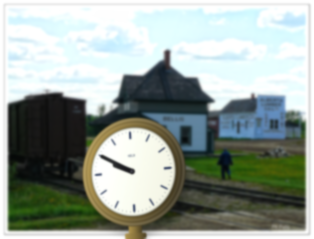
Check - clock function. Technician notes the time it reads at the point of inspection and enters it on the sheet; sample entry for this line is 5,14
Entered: 9,50
